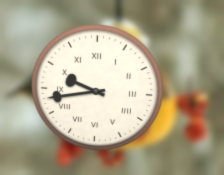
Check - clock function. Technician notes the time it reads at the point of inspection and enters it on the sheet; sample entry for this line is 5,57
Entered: 9,43
